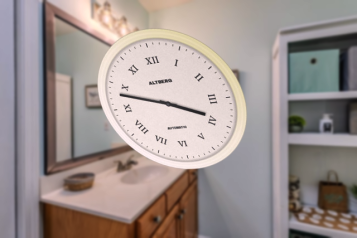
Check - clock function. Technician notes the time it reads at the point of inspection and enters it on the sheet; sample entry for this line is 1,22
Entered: 3,48
